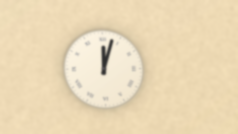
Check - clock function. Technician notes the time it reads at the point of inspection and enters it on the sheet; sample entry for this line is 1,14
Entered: 12,03
